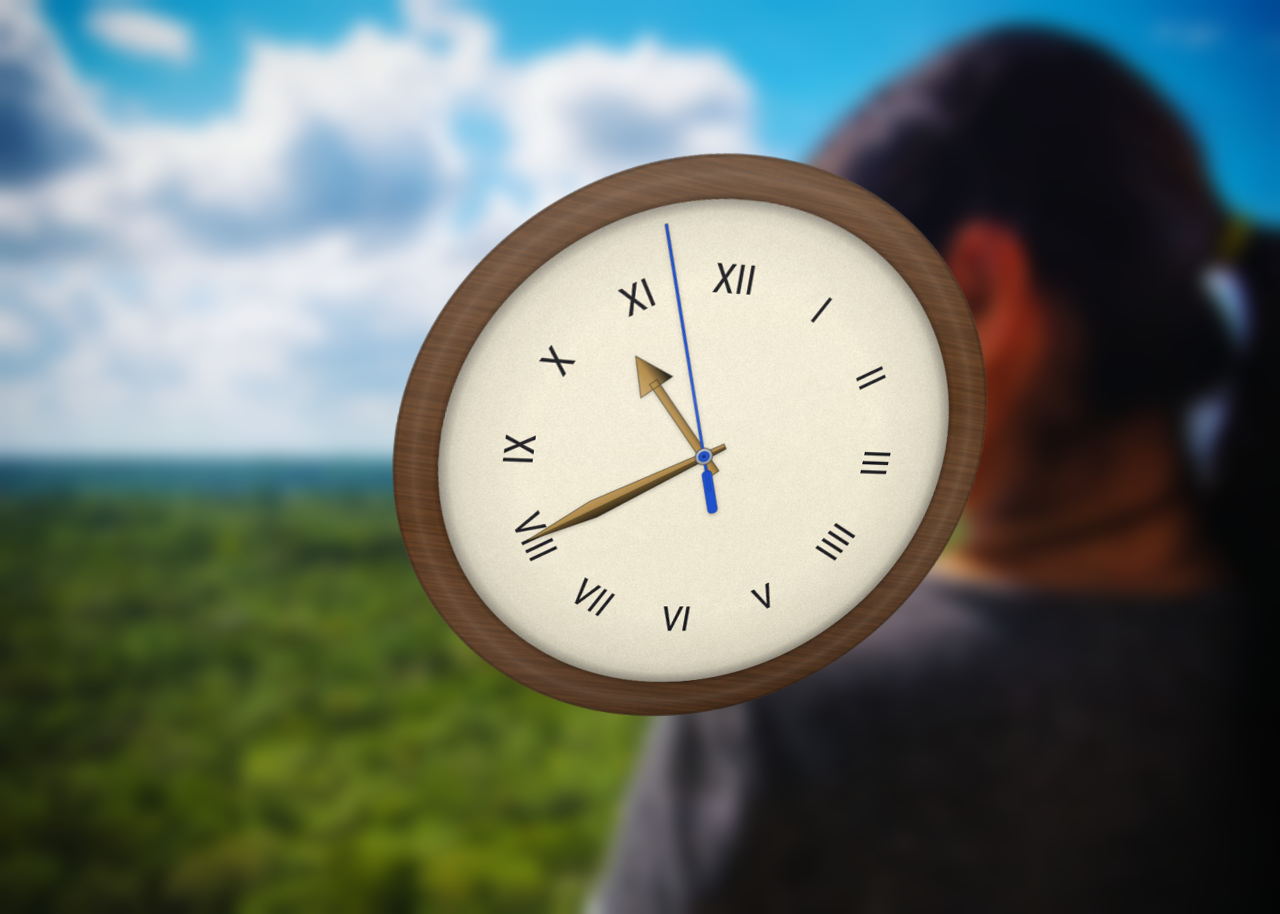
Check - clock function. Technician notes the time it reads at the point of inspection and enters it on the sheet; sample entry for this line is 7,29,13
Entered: 10,39,57
